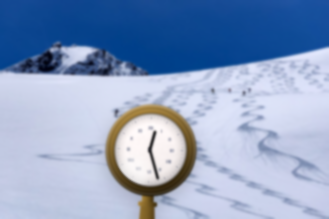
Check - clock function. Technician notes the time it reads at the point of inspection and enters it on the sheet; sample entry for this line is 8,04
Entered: 12,27
